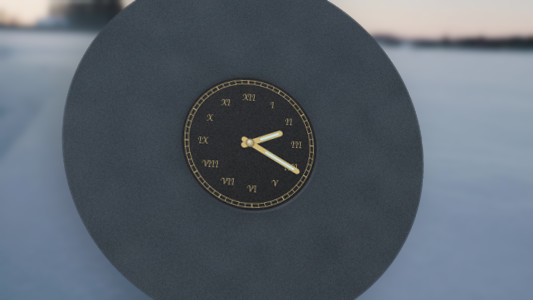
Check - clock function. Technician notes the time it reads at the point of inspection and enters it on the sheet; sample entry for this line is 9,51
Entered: 2,20
